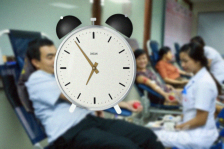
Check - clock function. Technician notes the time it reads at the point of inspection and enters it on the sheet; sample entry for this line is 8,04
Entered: 6,54
